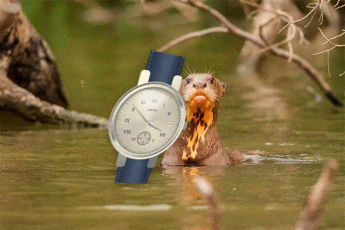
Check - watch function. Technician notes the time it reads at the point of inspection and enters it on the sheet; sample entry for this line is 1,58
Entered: 3,51
